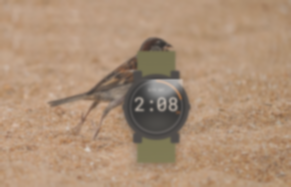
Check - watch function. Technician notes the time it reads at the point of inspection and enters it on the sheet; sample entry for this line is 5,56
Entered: 2,08
